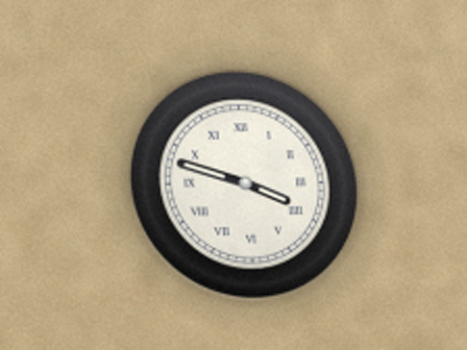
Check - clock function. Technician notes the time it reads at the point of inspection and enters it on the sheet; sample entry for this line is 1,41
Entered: 3,48
